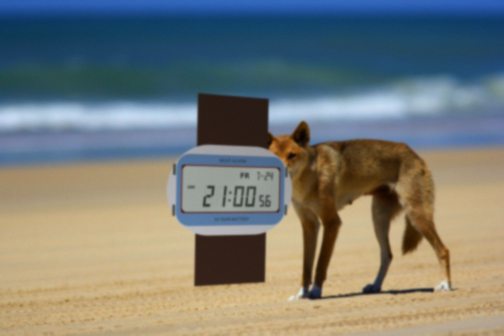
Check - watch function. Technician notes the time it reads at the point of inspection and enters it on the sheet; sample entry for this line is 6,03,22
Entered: 21,00,56
